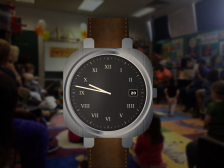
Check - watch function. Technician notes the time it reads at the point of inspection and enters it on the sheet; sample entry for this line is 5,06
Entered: 9,47
